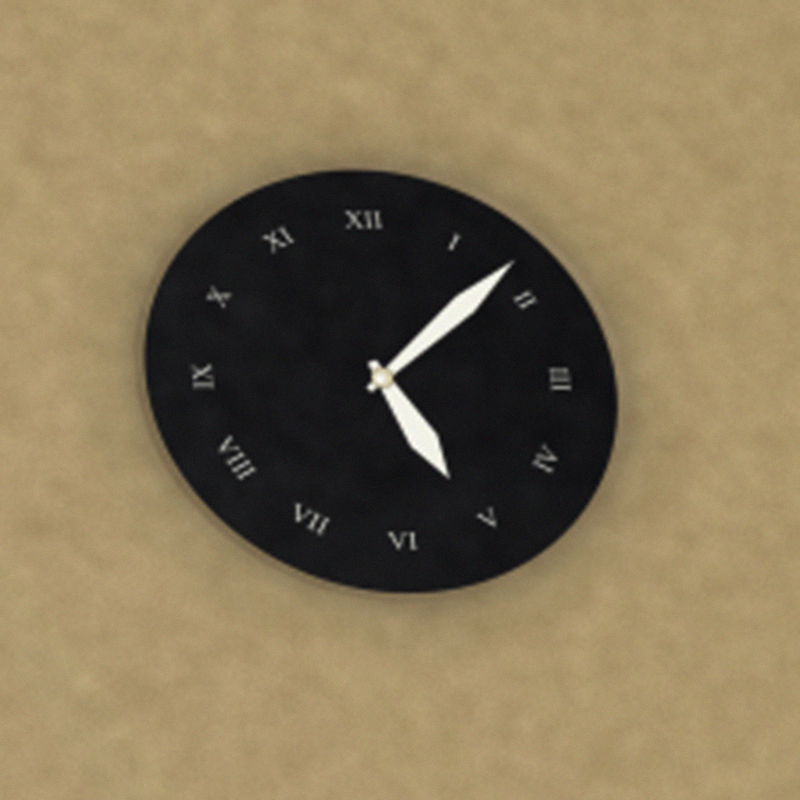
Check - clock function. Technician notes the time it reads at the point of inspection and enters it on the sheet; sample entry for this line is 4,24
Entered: 5,08
